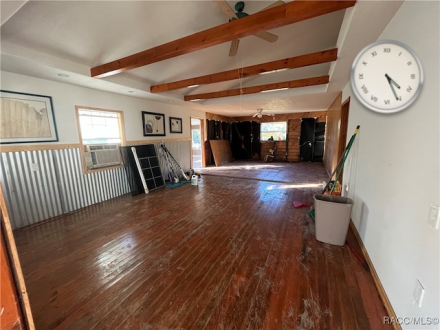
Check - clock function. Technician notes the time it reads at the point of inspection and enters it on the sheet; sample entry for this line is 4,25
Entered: 4,26
